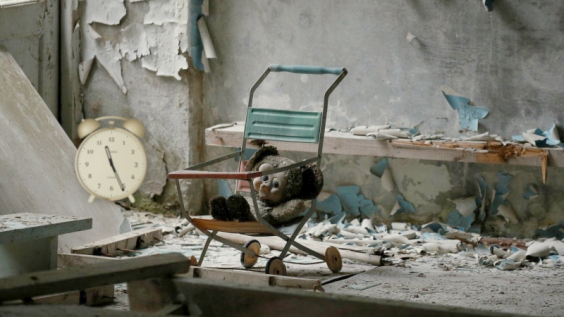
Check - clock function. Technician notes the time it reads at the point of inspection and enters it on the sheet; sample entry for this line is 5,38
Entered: 11,26
